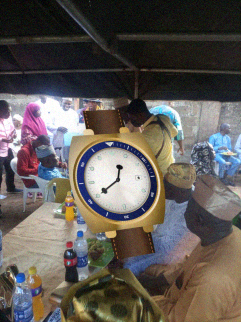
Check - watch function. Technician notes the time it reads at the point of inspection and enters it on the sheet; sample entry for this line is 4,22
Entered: 12,40
